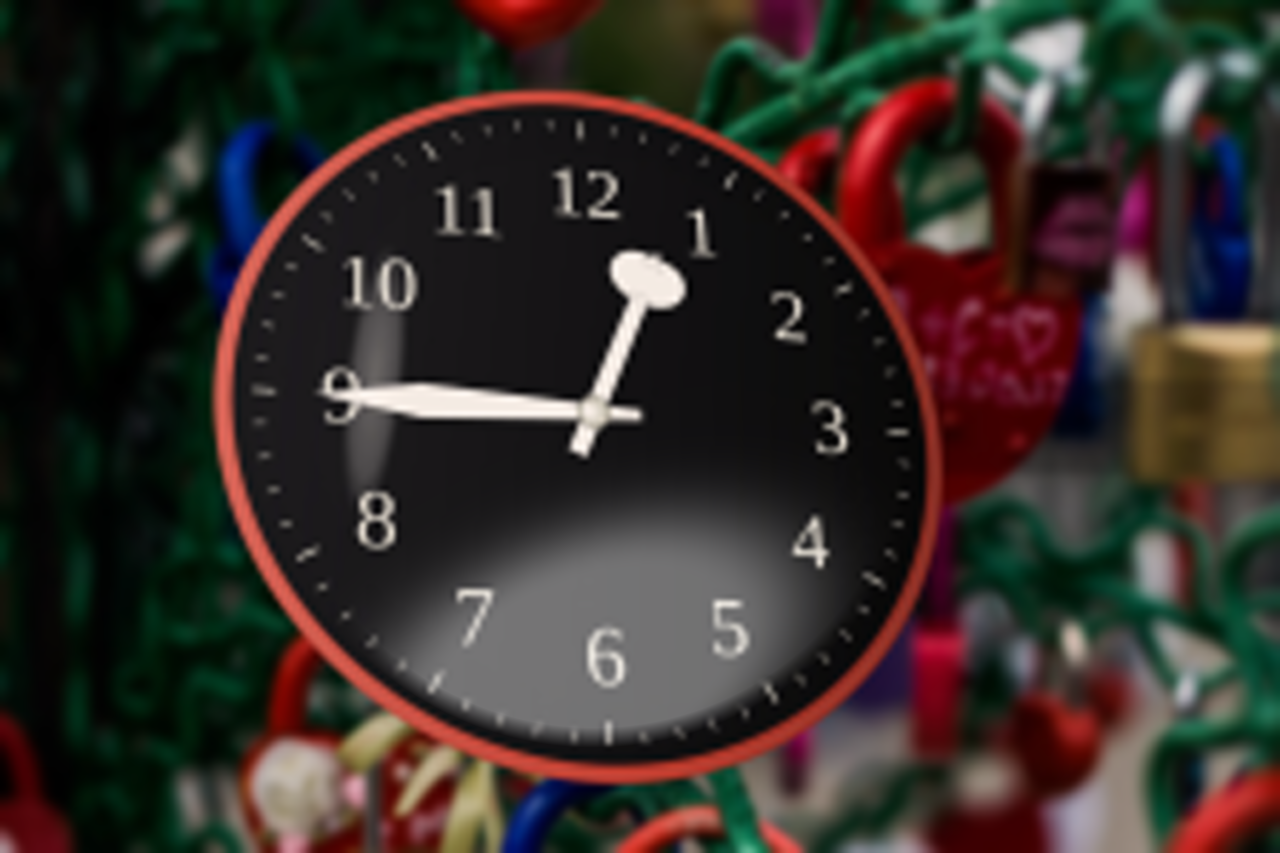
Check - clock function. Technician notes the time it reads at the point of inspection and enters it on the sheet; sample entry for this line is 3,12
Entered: 12,45
